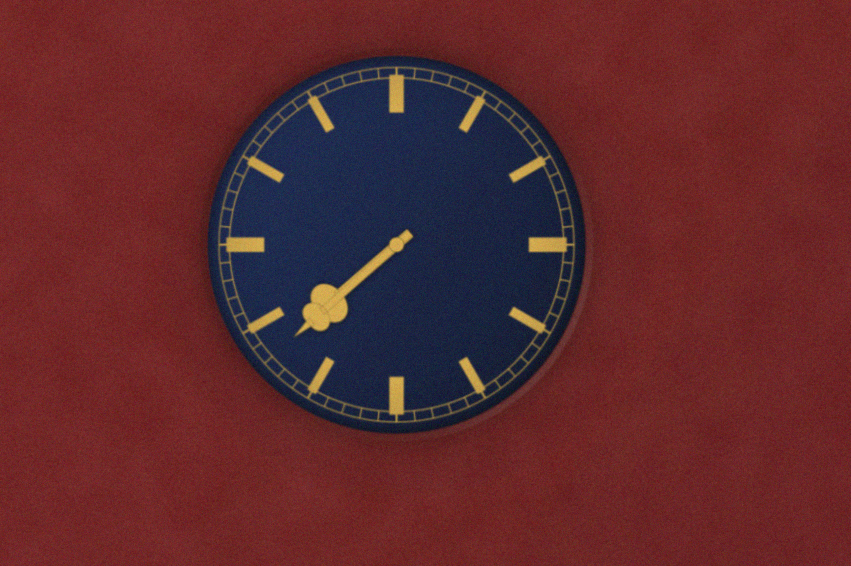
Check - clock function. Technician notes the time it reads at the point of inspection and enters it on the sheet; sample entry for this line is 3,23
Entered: 7,38
